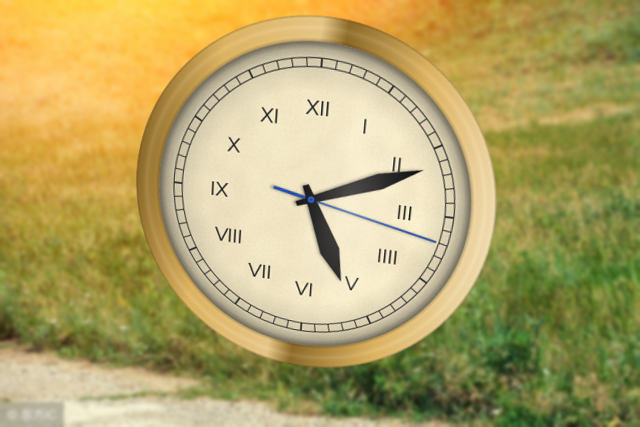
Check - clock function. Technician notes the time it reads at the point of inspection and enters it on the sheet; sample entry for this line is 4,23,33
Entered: 5,11,17
